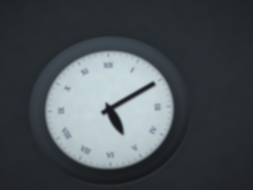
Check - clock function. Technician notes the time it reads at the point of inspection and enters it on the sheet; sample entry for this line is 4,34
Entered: 5,10
